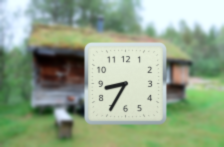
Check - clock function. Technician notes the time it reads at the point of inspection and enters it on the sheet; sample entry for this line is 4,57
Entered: 8,35
